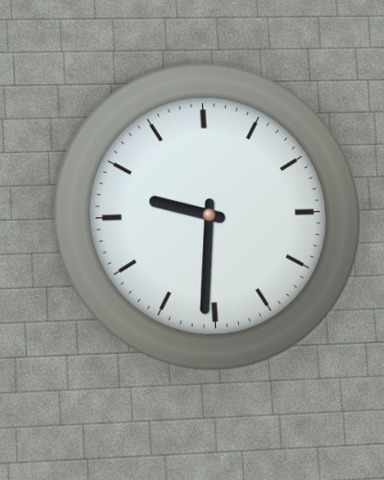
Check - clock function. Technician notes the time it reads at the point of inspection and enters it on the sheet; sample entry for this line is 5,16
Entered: 9,31
